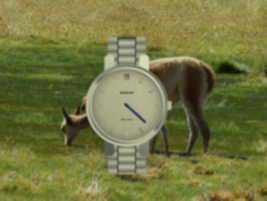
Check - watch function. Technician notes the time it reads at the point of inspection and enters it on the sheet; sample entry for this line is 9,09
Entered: 4,22
